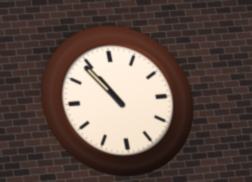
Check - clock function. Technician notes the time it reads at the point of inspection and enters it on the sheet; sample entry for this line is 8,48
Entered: 10,54
